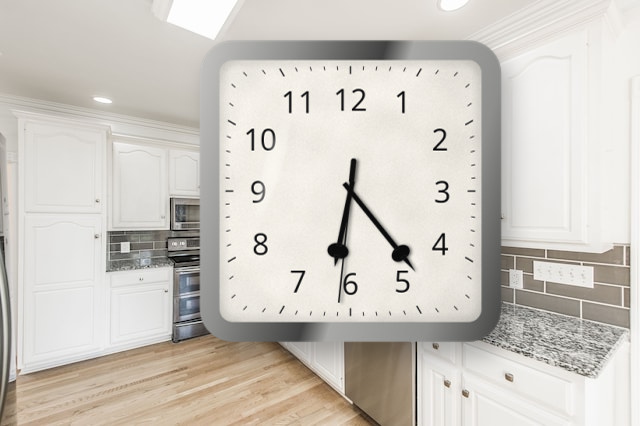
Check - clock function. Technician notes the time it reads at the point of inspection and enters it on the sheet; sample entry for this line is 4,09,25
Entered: 6,23,31
